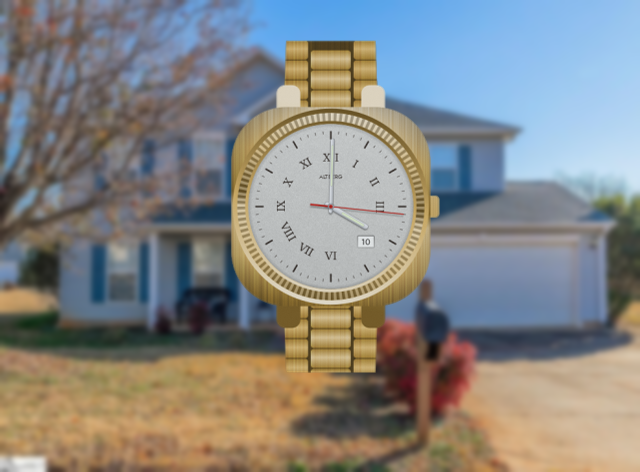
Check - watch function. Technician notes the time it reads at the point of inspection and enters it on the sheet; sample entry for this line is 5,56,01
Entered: 4,00,16
